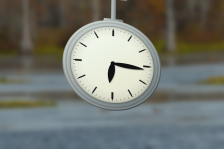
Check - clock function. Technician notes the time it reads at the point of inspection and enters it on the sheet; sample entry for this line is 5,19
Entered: 6,16
